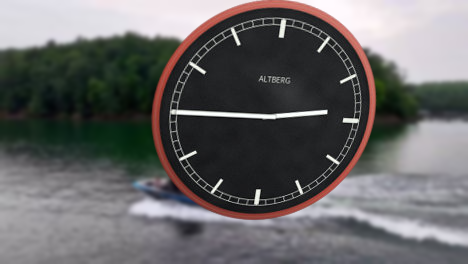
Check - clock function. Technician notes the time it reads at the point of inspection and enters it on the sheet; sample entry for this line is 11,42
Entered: 2,45
